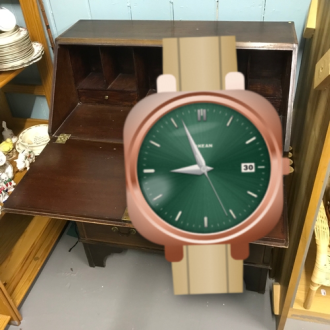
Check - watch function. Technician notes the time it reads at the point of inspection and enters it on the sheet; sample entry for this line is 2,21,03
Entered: 8,56,26
